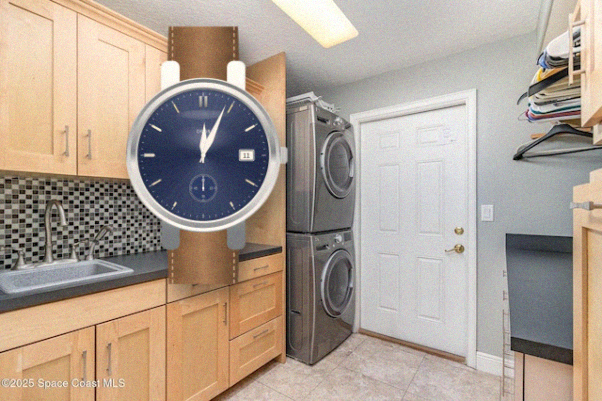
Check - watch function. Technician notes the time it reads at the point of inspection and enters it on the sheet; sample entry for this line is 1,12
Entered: 12,04
